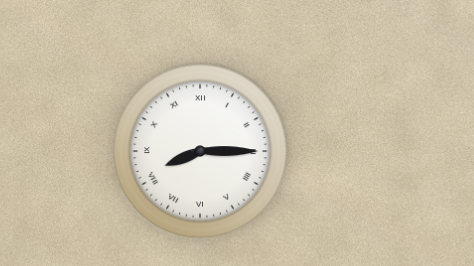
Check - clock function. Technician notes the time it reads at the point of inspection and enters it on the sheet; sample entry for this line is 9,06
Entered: 8,15
